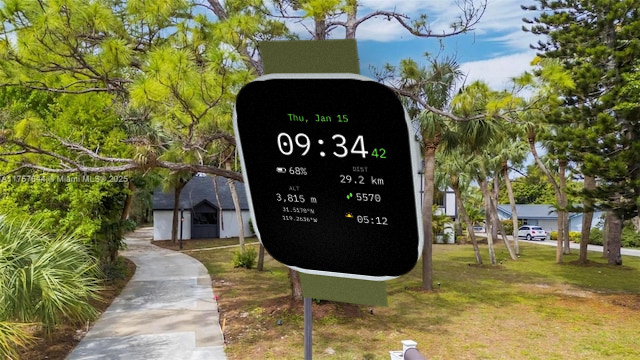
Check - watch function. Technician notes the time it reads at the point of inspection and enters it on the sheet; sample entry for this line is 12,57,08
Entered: 9,34,42
